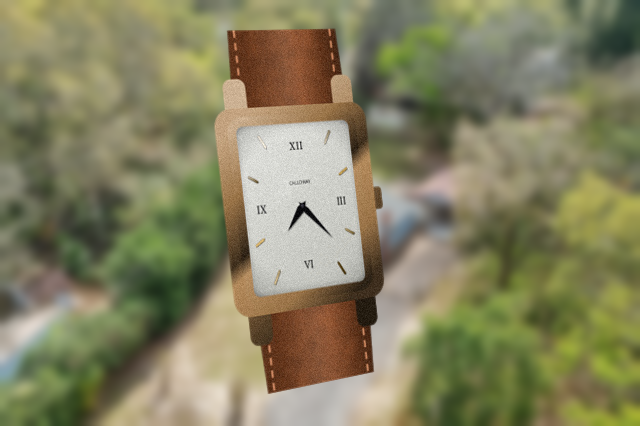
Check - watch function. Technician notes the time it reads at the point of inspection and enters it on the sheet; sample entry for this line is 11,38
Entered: 7,23
